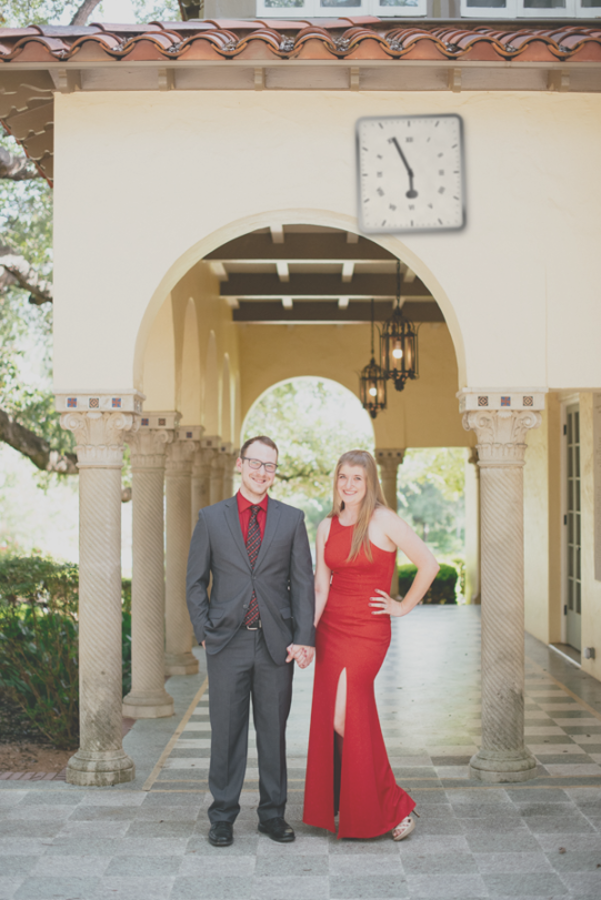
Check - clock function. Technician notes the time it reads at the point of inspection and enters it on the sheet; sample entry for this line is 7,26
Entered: 5,56
